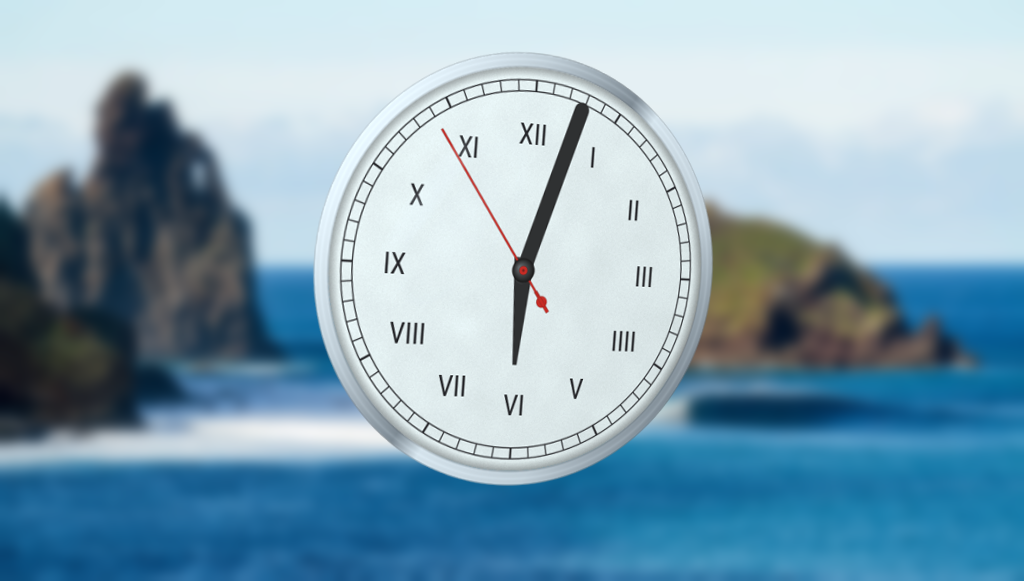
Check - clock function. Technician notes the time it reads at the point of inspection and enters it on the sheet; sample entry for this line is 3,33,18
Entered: 6,02,54
